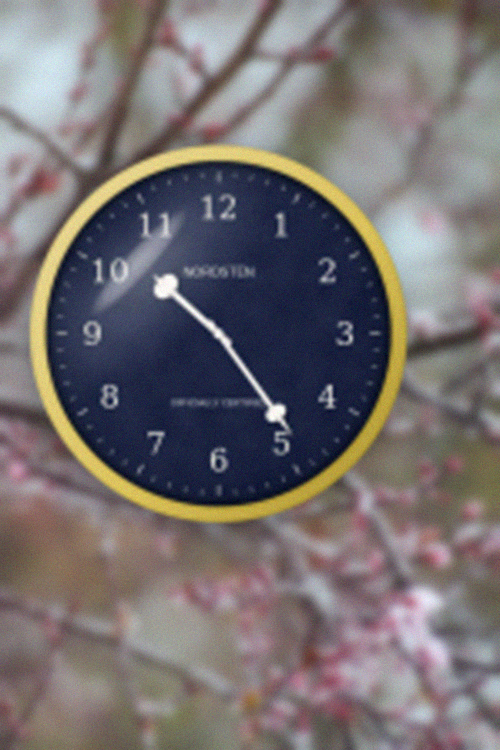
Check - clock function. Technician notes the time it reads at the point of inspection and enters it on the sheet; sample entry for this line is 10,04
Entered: 10,24
